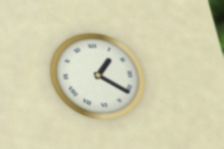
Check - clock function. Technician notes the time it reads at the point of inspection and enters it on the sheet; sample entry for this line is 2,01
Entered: 1,21
